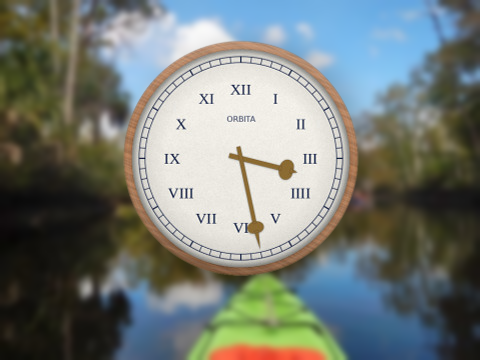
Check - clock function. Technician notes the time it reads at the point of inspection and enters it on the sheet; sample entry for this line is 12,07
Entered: 3,28
